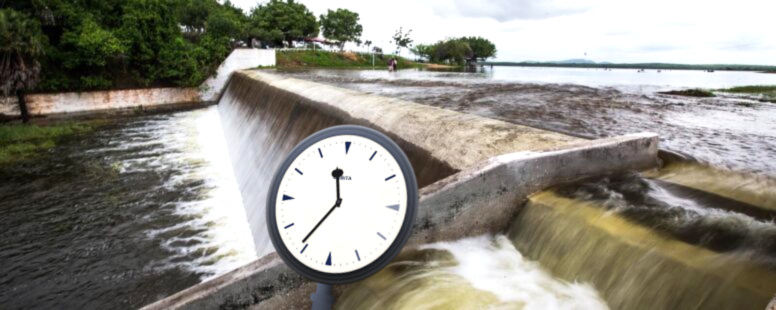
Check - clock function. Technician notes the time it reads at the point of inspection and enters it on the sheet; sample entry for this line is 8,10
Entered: 11,36
